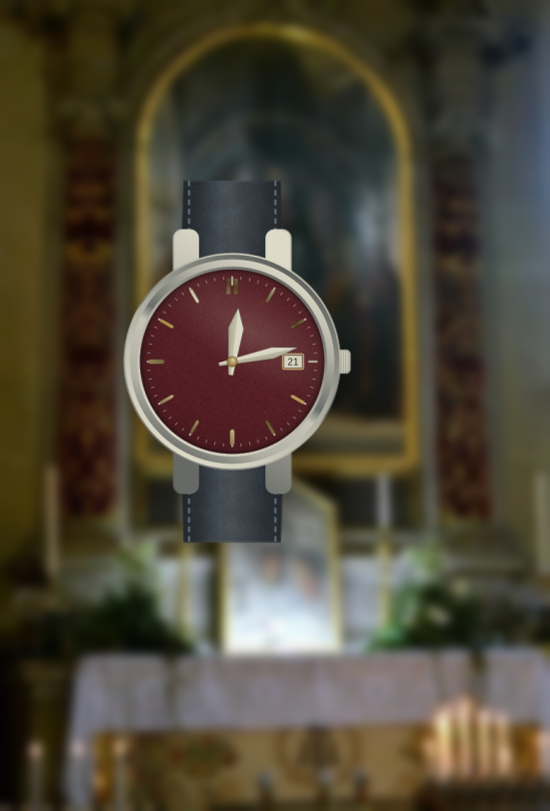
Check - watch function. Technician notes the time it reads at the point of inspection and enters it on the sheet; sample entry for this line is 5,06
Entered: 12,13
